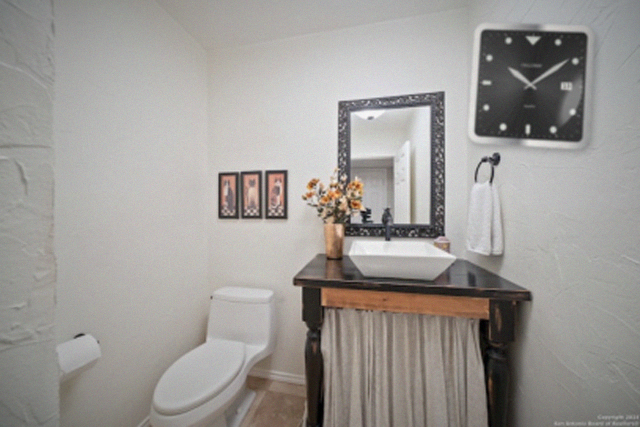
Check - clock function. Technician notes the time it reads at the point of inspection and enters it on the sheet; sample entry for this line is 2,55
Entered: 10,09
